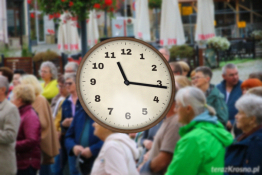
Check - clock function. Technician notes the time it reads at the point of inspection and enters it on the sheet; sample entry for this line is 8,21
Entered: 11,16
